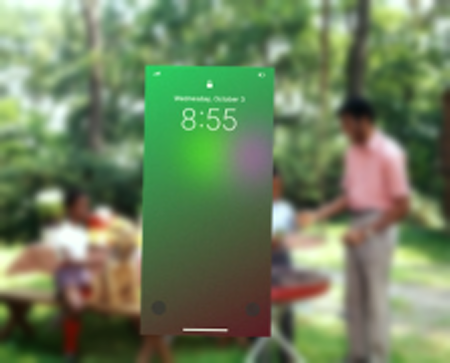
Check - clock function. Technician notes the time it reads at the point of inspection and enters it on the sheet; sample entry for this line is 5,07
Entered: 8,55
